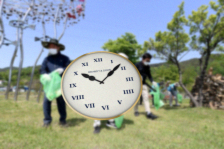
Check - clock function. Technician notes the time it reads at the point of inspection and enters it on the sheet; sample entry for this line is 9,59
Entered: 10,08
